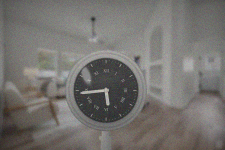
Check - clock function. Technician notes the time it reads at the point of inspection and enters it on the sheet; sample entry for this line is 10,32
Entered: 5,44
